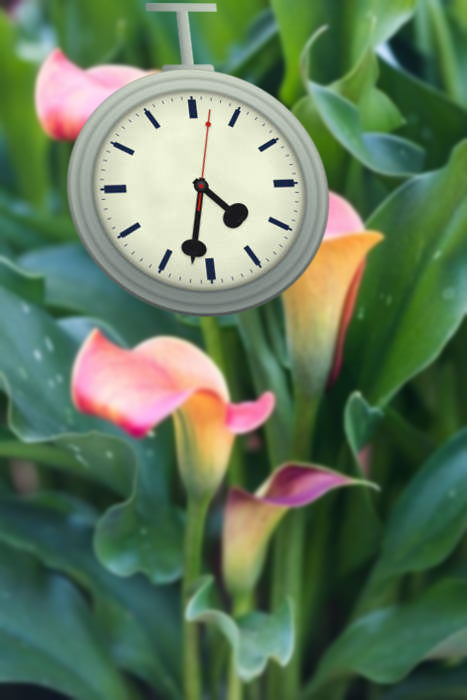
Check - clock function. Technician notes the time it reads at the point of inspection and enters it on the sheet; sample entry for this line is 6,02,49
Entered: 4,32,02
